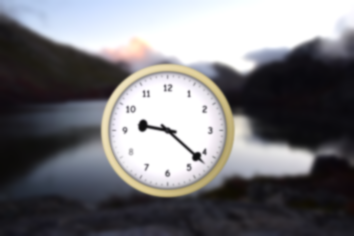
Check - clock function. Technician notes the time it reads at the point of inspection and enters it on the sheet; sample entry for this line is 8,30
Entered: 9,22
